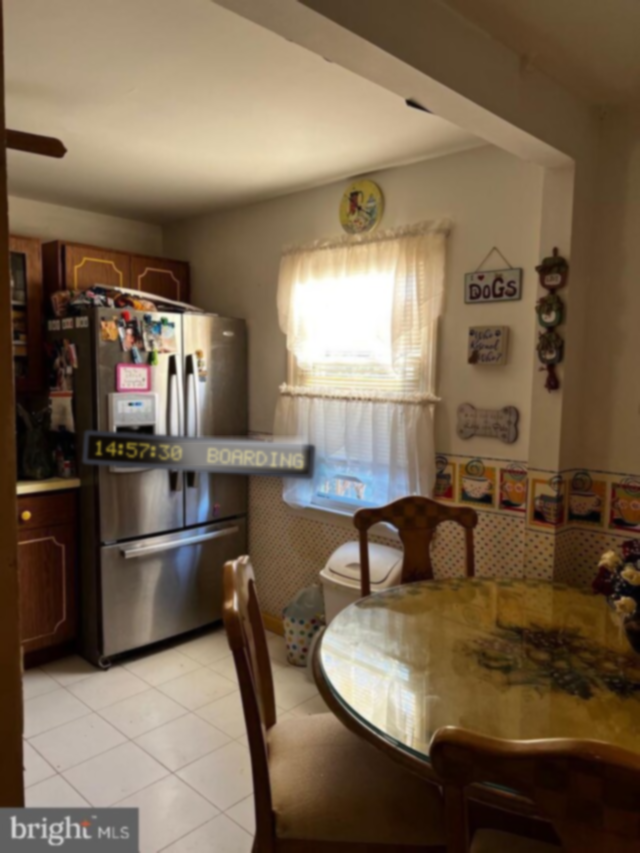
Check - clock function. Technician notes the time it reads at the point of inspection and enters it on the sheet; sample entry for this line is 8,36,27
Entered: 14,57,30
